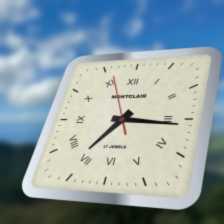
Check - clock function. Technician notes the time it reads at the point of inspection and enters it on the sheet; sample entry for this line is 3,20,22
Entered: 7,15,56
